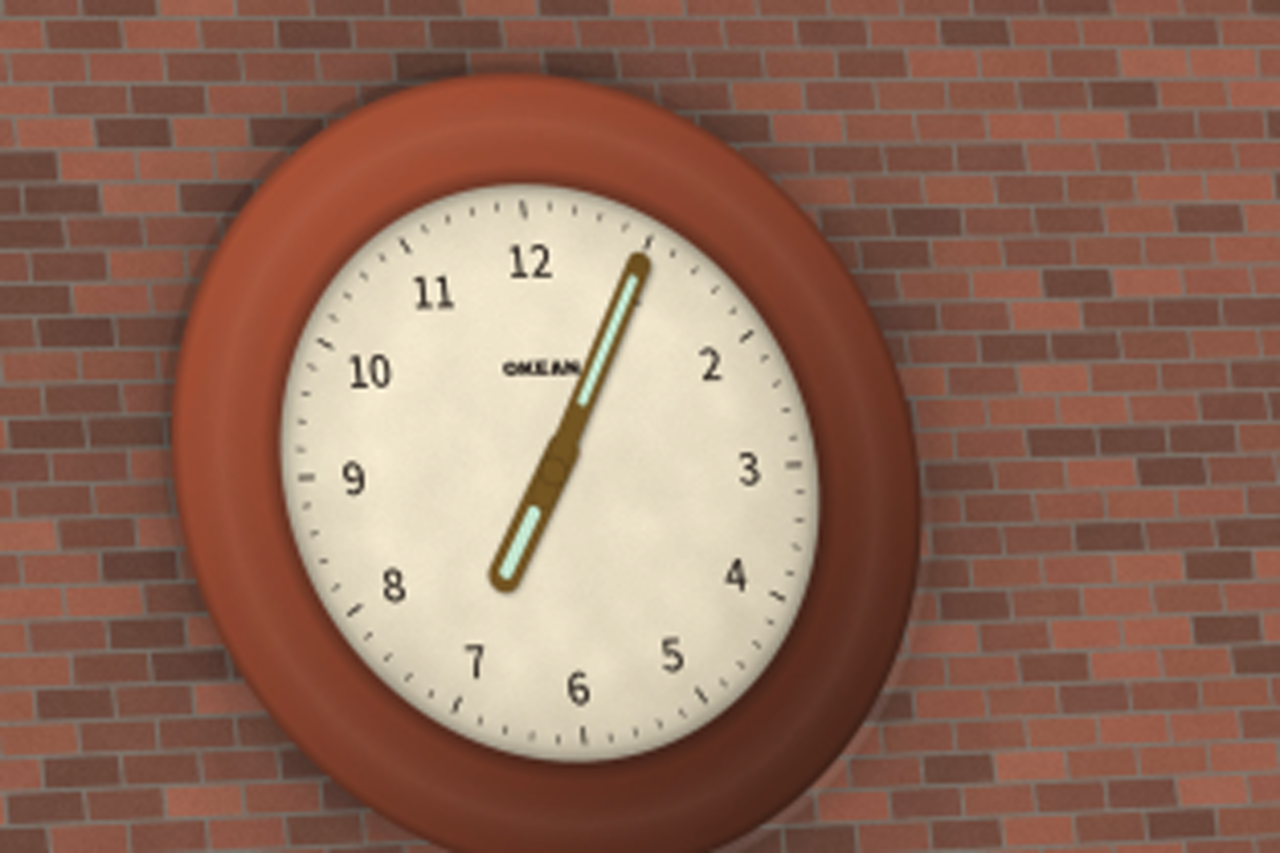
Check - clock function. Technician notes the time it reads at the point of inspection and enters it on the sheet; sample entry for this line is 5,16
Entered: 7,05
